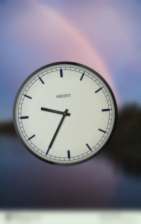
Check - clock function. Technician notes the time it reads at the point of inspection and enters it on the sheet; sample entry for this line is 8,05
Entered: 9,35
